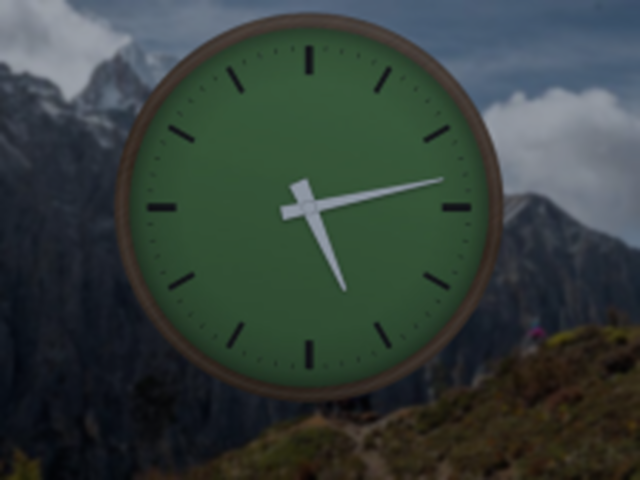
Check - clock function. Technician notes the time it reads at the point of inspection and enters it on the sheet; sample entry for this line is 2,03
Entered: 5,13
